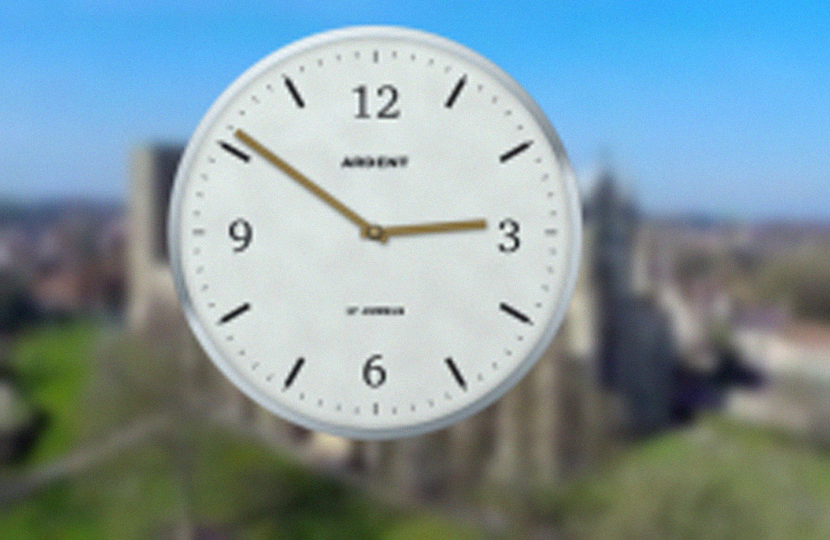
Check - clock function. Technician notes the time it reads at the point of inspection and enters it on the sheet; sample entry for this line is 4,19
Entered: 2,51
